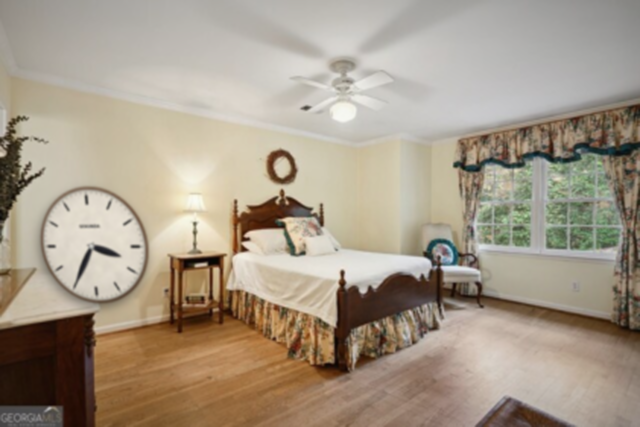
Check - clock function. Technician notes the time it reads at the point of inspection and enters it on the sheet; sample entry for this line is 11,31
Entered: 3,35
